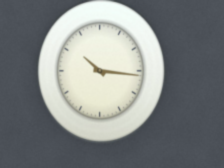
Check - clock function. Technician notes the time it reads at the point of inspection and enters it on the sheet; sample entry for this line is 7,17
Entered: 10,16
